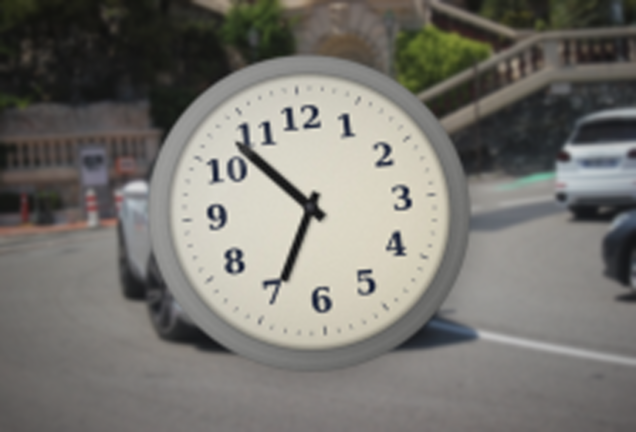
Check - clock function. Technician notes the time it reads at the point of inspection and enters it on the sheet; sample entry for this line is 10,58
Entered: 6,53
